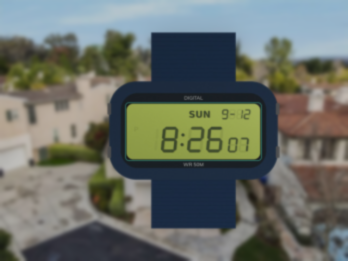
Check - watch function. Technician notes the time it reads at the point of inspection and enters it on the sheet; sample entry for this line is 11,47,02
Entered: 8,26,07
